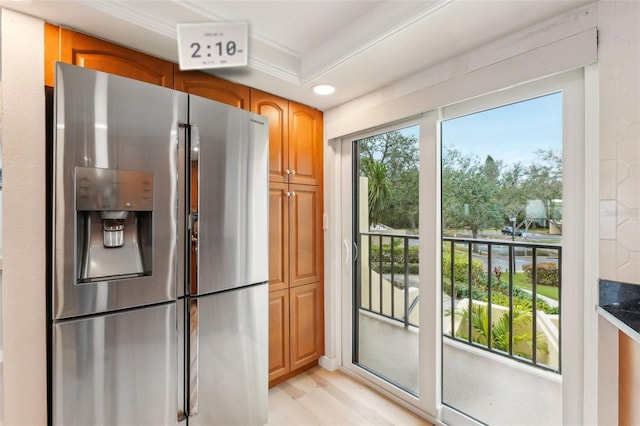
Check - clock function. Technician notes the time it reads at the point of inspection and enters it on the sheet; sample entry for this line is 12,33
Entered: 2,10
